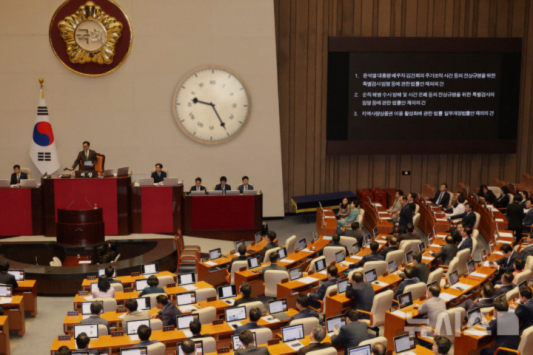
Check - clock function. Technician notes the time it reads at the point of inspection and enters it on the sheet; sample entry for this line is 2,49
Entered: 9,25
